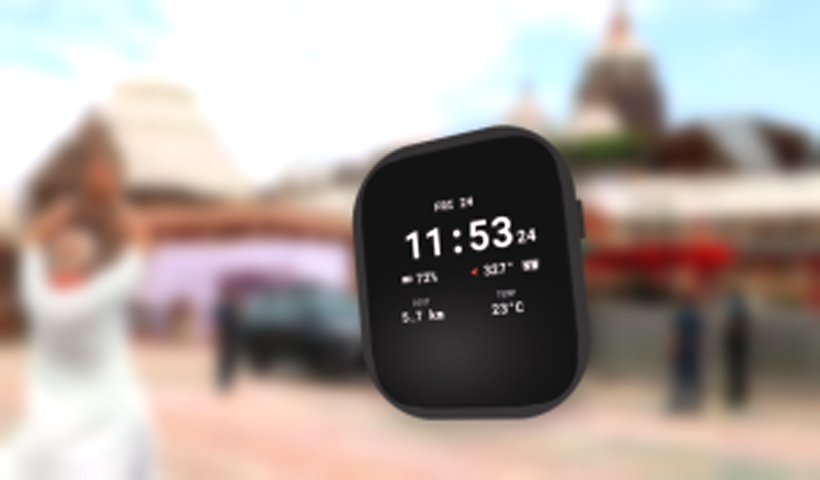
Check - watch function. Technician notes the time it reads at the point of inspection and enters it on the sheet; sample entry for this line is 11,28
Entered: 11,53
